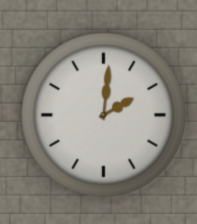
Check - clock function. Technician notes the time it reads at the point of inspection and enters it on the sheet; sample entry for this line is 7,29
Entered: 2,01
